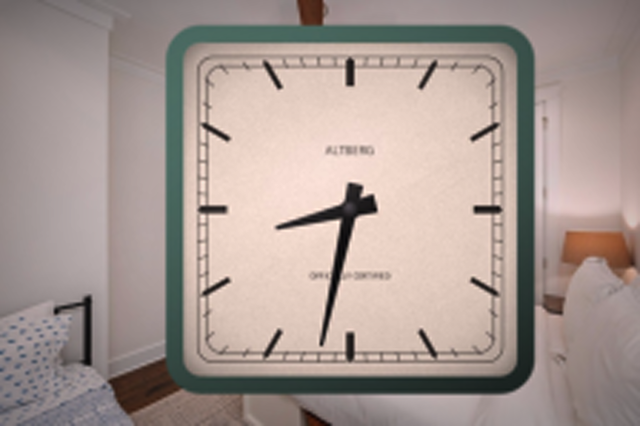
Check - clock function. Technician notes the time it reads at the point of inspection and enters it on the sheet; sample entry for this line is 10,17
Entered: 8,32
